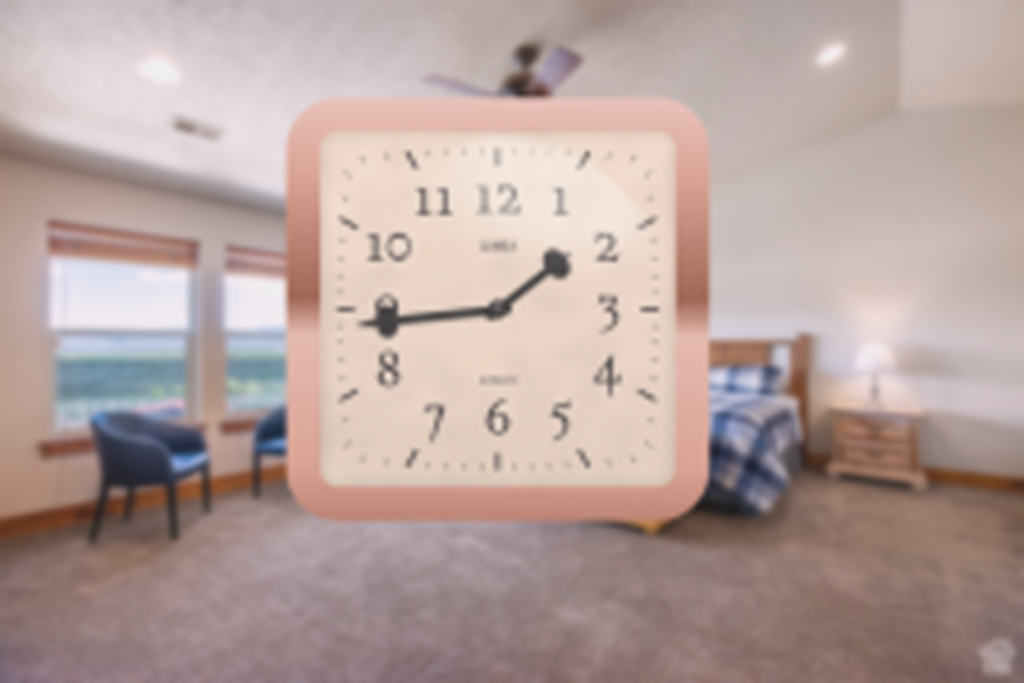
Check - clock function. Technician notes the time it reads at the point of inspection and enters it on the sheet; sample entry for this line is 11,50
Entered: 1,44
